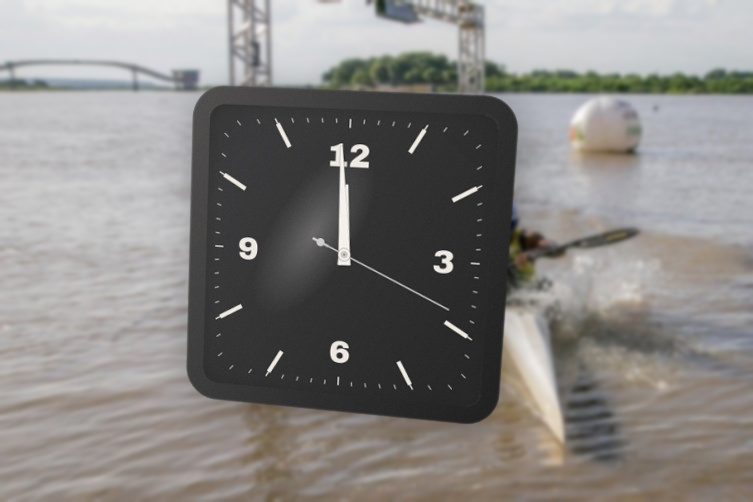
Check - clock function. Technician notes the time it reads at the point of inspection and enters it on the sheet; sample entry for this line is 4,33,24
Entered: 11,59,19
